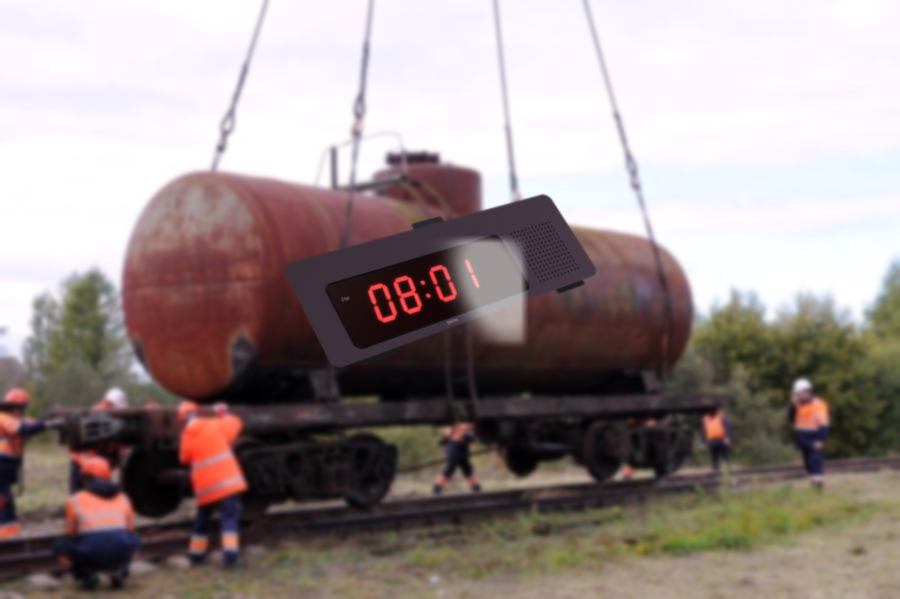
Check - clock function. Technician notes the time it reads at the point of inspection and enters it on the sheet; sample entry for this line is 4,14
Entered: 8,01
